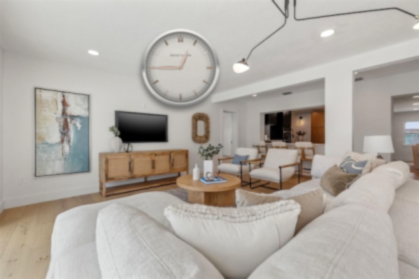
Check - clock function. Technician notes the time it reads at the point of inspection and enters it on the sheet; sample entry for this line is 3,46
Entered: 12,45
